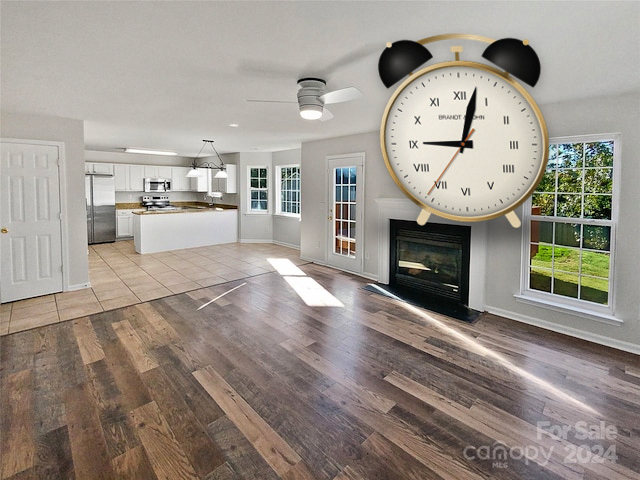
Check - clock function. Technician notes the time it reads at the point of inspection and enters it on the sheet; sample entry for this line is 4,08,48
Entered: 9,02,36
